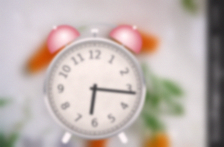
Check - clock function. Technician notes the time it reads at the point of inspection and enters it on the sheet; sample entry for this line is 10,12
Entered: 6,16
